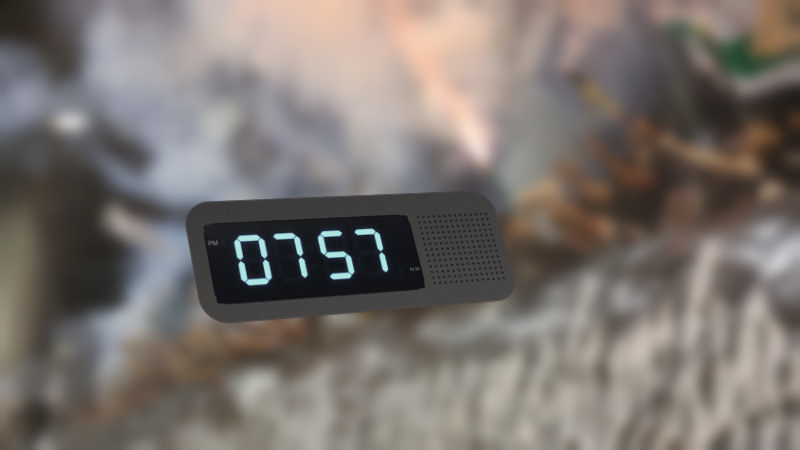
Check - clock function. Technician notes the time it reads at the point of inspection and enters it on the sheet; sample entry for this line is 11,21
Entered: 7,57
